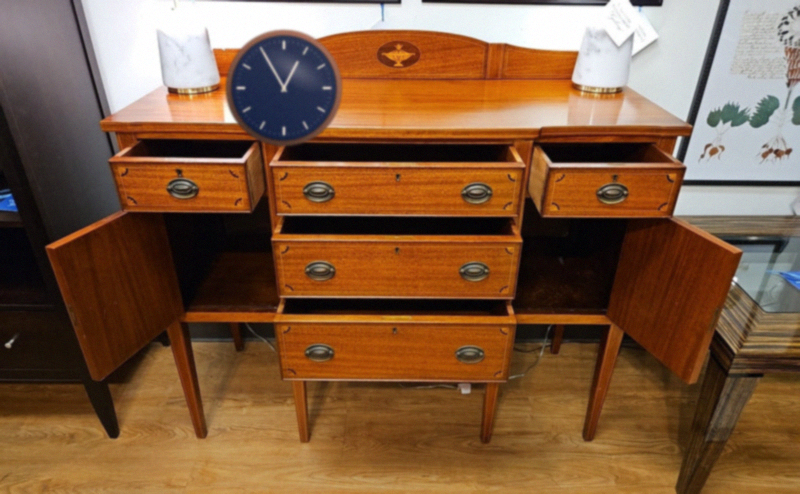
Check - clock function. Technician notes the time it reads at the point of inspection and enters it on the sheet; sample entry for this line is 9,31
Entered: 12,55
